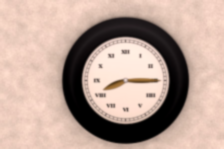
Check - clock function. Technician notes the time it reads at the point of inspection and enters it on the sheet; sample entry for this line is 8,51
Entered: 8,15
